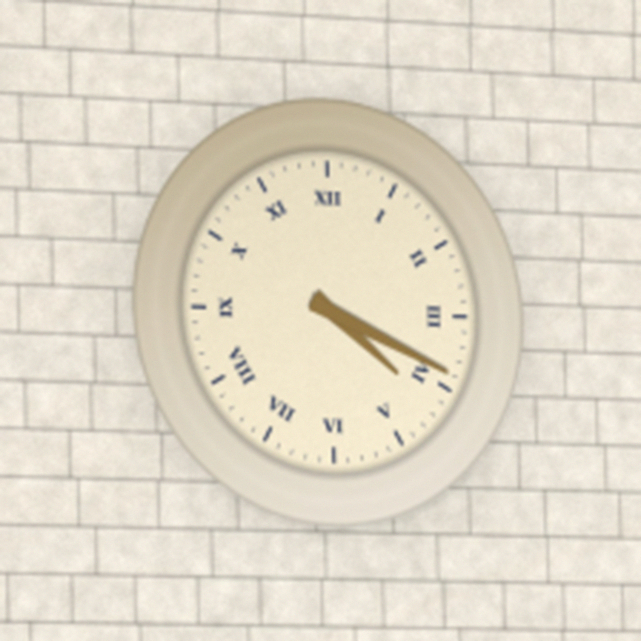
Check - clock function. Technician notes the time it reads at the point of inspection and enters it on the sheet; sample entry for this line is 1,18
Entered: 4,19
